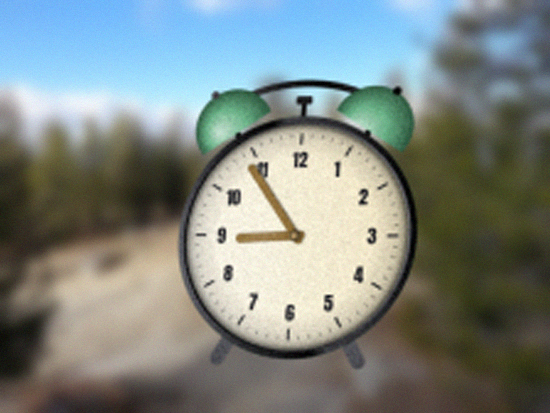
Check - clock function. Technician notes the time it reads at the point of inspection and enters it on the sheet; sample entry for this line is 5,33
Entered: 8,54
